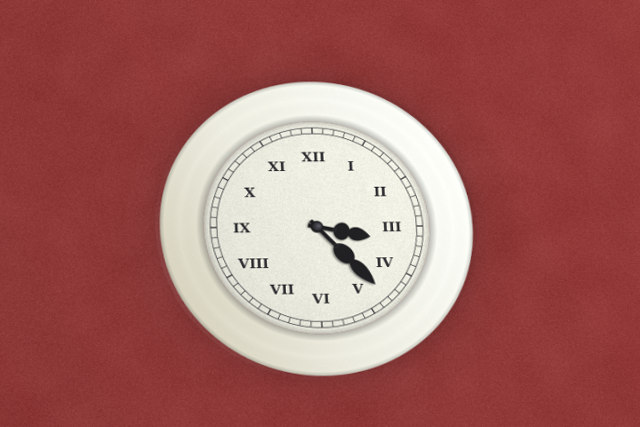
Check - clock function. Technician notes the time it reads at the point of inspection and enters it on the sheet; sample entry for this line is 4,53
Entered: 3,23
